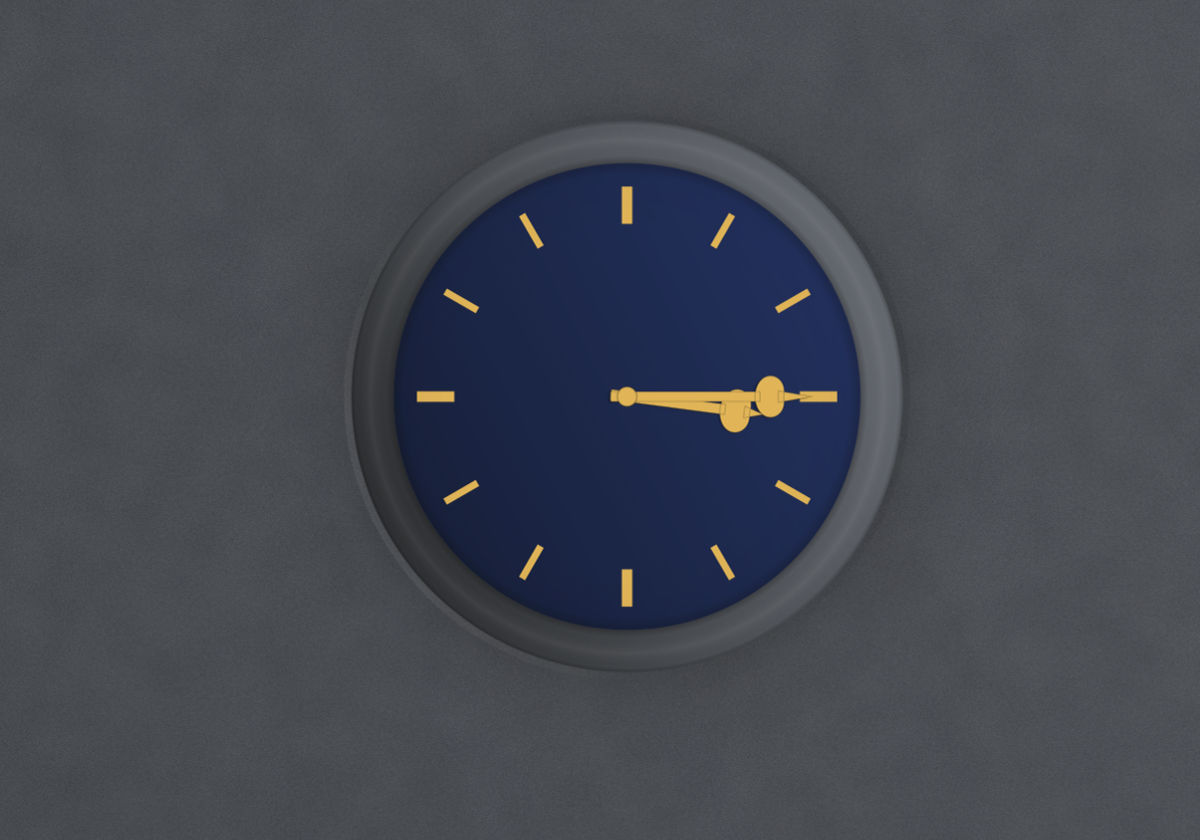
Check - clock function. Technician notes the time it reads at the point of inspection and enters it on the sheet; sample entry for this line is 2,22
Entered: 3,15
